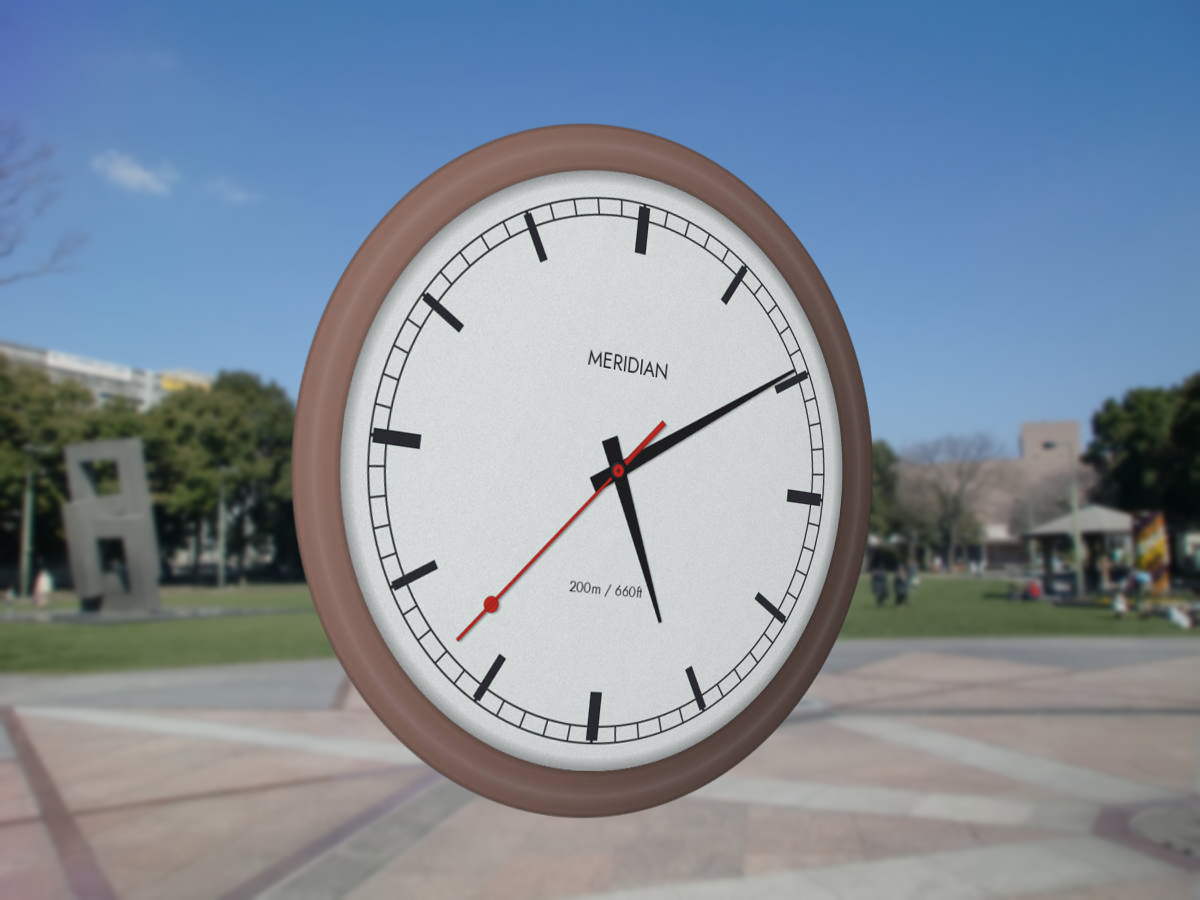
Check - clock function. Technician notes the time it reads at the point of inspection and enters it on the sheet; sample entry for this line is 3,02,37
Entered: 5,09,37
